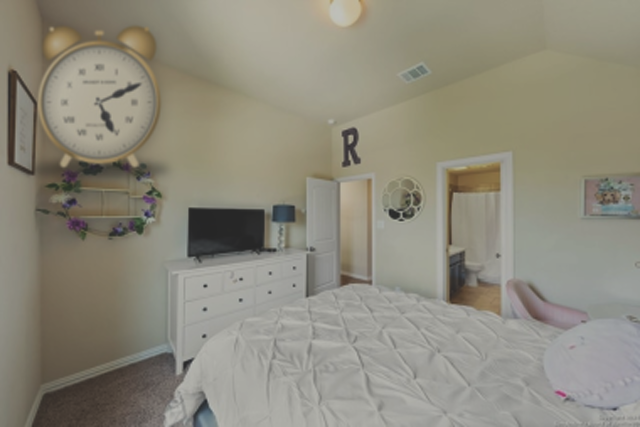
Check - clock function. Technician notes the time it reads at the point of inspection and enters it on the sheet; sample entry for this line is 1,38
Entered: 5,11
